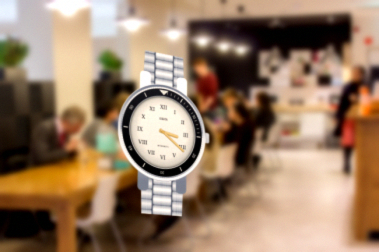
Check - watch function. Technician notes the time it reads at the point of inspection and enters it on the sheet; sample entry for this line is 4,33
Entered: 3,21
